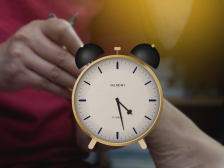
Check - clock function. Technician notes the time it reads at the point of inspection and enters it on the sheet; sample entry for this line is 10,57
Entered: 4,28
